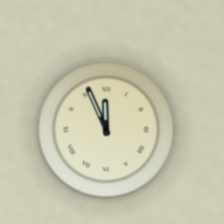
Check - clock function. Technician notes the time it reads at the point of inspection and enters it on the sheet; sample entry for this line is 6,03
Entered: 11,56
